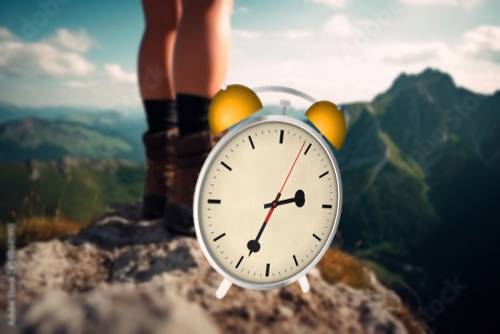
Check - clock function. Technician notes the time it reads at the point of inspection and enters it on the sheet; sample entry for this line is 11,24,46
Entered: 2,34,04
